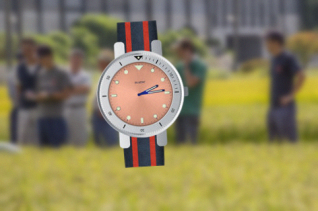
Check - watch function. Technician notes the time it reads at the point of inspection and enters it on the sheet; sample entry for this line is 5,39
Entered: 2,14
